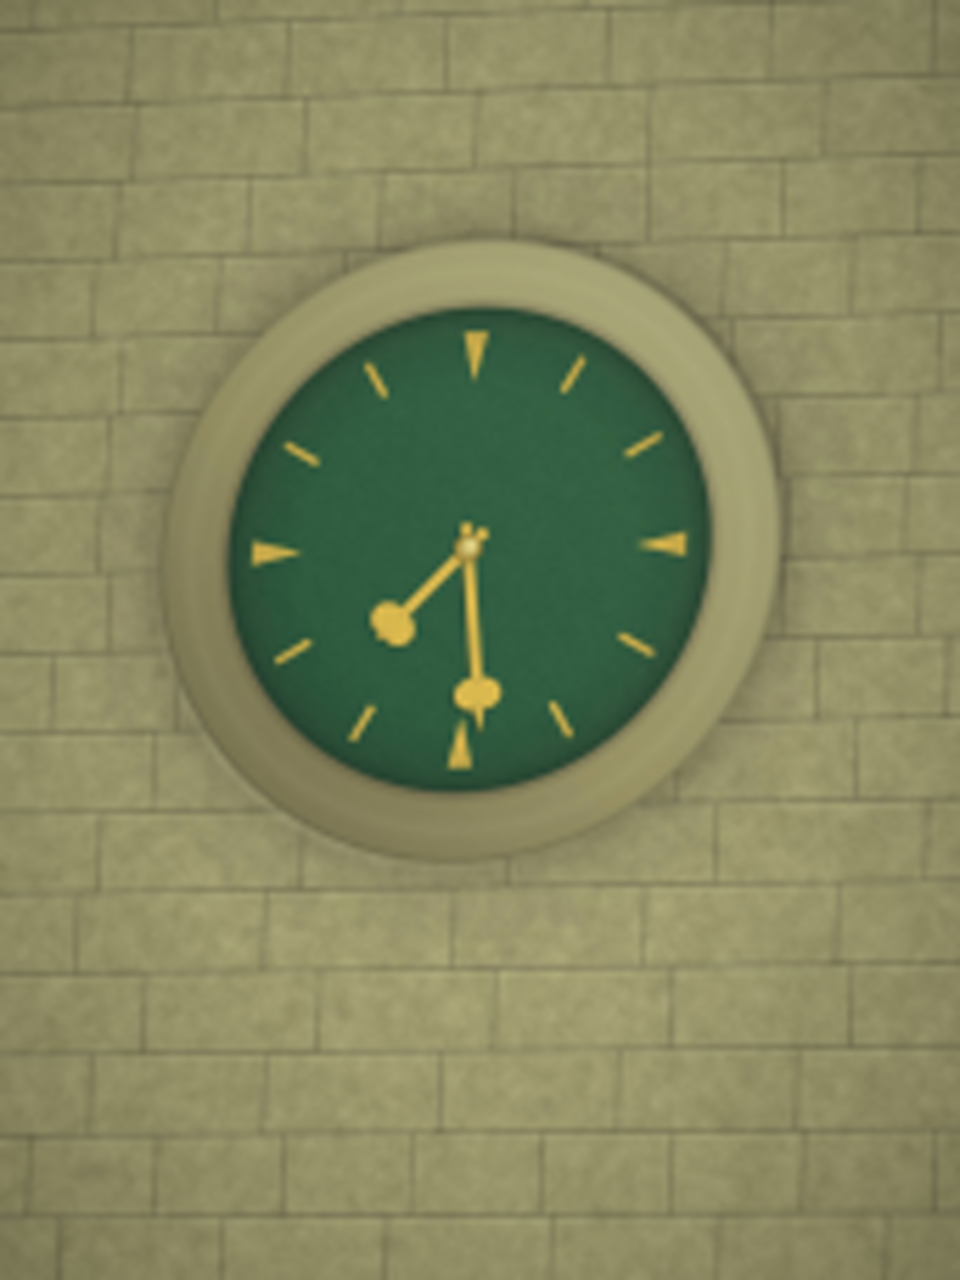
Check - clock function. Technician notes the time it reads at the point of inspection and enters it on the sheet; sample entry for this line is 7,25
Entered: 7,29
